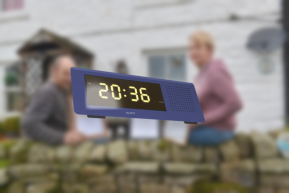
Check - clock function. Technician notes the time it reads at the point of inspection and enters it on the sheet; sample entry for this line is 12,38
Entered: 20,36
